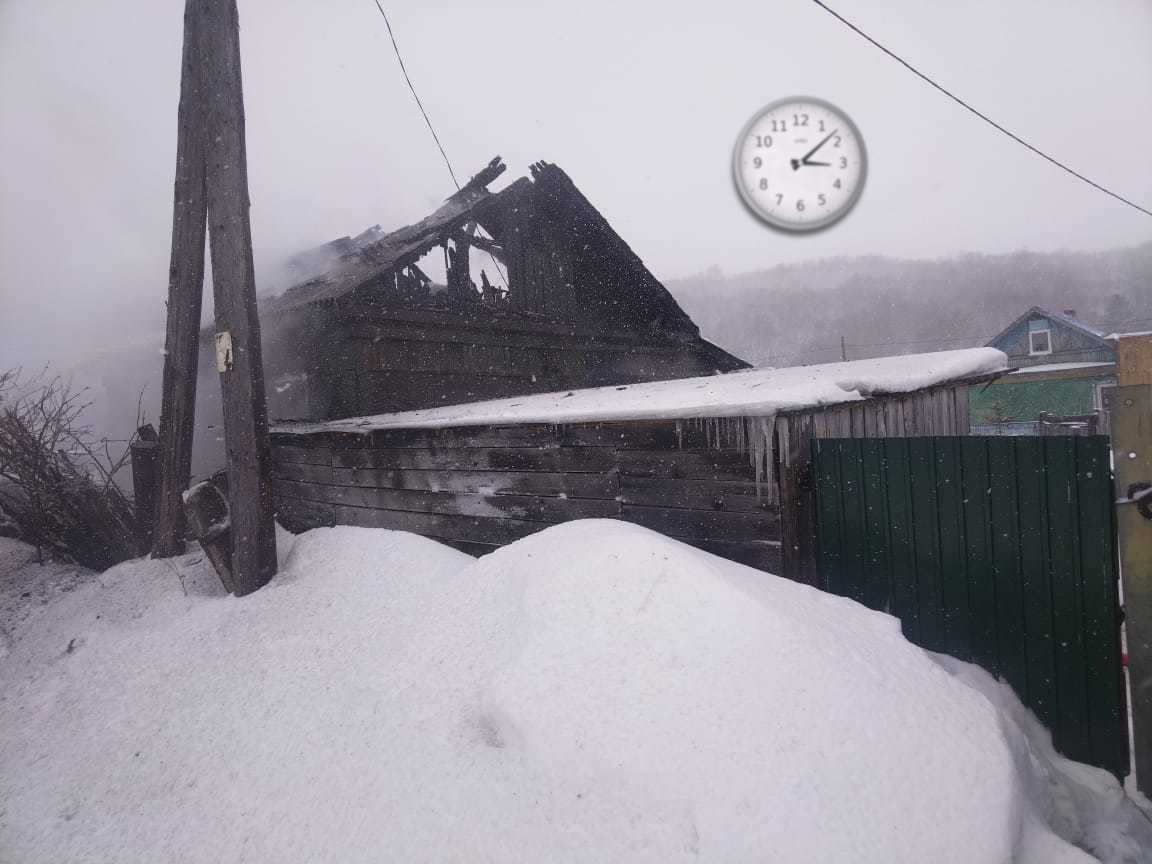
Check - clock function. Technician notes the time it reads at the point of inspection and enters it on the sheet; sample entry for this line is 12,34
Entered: 3,08
